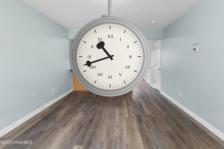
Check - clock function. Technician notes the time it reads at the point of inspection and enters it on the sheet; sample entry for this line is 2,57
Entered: 10,42
